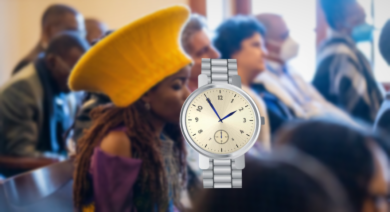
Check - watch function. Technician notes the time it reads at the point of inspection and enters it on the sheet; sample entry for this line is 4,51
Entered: 1,55
